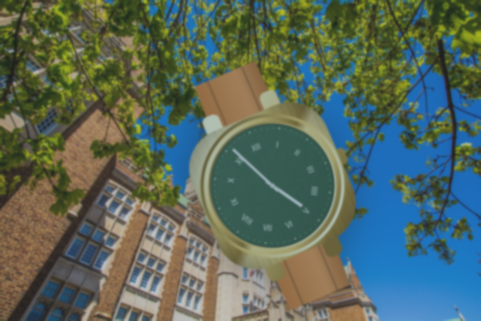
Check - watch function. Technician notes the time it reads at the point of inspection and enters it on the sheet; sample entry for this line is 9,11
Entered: 4,56
